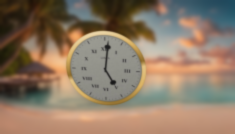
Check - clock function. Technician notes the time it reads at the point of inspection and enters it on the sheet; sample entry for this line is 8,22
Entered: 5,01
